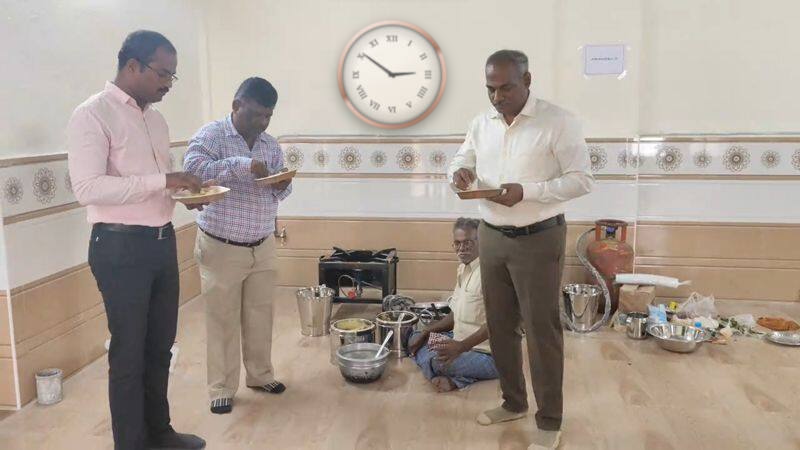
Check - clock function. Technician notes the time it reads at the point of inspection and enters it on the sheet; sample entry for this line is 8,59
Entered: 2,51
